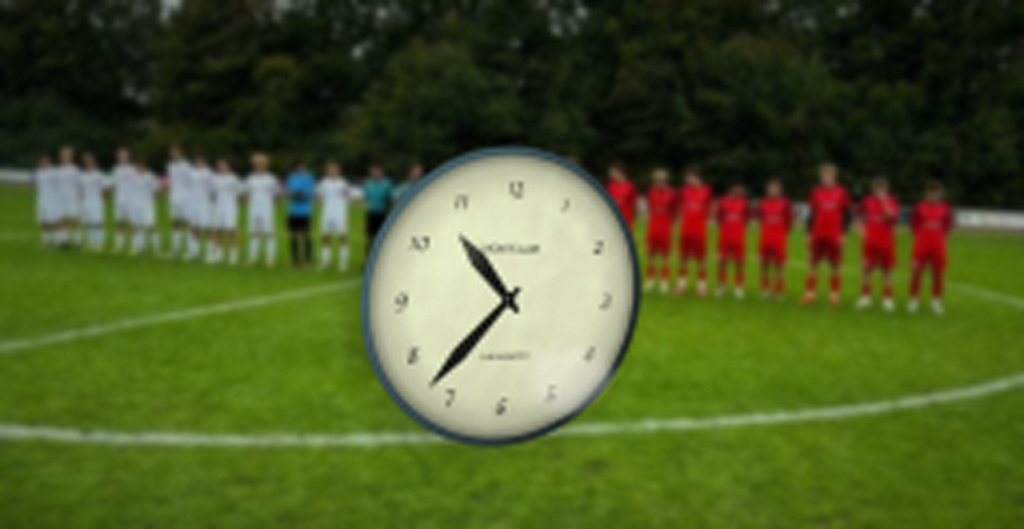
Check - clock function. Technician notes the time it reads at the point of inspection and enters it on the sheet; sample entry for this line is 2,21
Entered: 10,37
